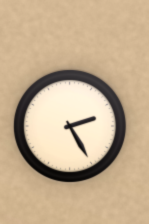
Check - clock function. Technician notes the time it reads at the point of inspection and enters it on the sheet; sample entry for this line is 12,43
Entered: 2,25
